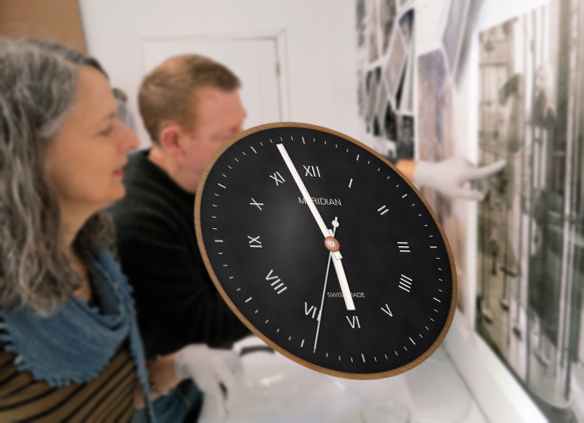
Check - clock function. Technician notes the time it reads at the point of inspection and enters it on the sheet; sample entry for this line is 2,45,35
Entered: 5,57,34
